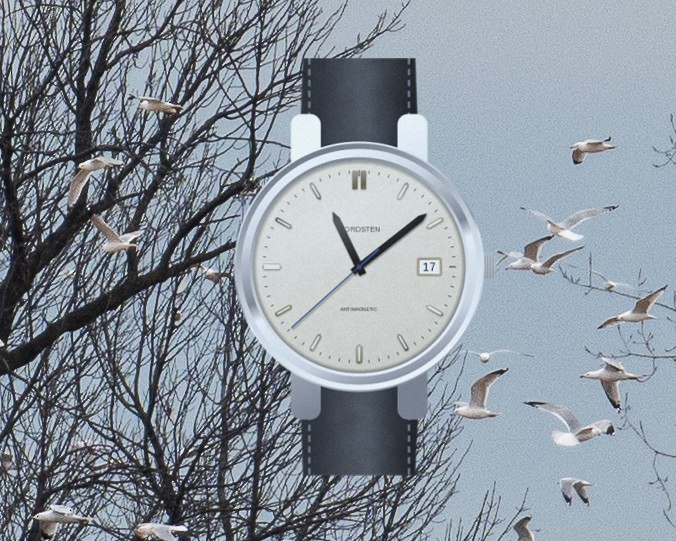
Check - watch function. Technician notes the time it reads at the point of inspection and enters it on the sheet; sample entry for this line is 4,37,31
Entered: 11,08,38
